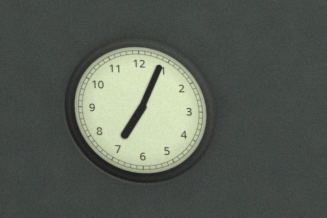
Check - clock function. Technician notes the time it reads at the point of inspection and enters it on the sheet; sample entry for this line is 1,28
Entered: 7,04
